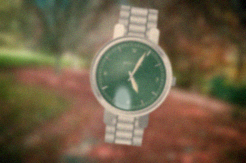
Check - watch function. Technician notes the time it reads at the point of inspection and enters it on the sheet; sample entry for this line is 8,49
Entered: 5,04
